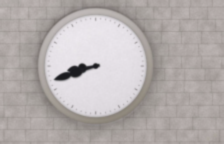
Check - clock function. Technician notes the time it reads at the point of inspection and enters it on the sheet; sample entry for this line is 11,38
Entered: 8,42
